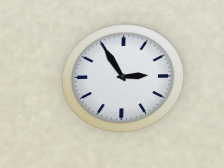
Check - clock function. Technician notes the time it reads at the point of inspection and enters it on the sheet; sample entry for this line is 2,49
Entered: 2,55
